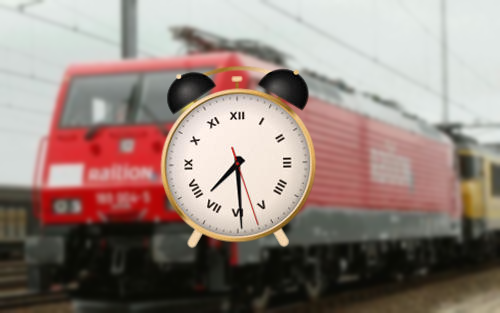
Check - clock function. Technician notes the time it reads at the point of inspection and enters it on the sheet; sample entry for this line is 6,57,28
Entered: 7,29,27
